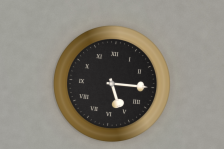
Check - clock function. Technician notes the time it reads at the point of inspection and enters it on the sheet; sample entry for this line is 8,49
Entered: 5,15
